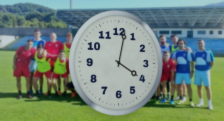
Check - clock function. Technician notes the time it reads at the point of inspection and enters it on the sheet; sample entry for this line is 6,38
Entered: 4,02
